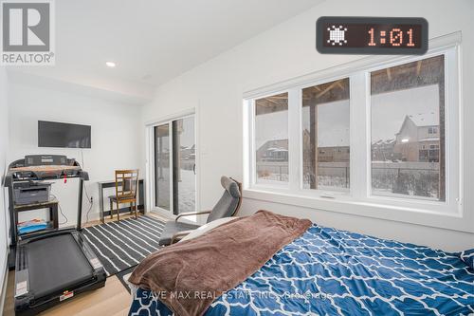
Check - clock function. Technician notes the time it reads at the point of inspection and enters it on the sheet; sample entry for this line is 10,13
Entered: 1,01
